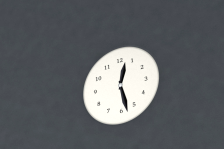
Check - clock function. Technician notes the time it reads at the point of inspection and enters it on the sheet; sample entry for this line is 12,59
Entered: 12,28
